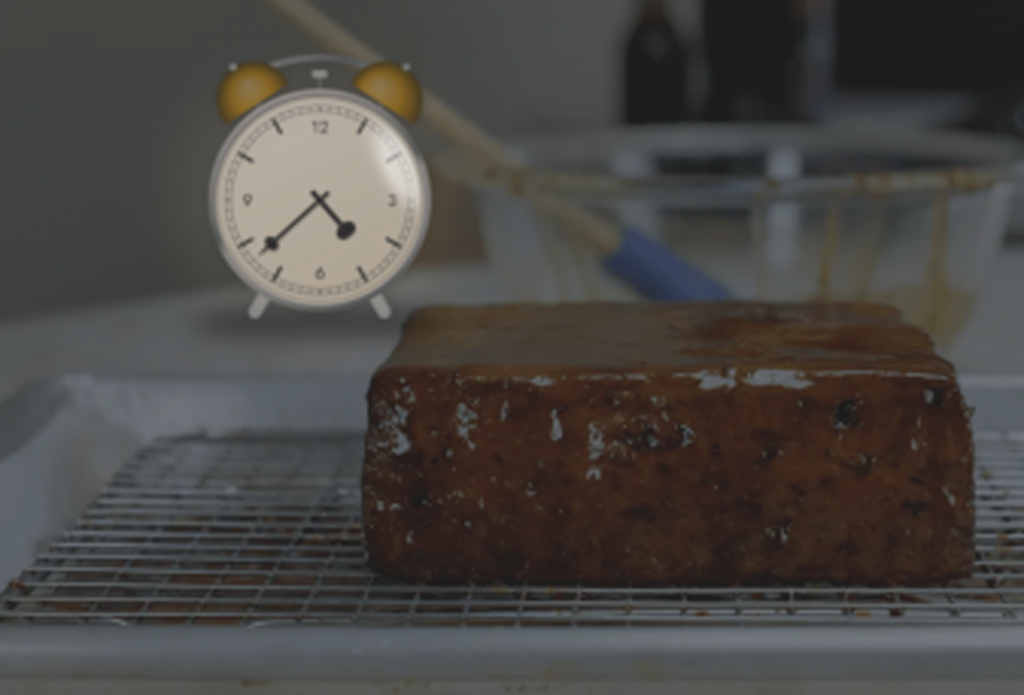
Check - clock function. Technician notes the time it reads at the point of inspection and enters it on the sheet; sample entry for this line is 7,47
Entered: 4,38
